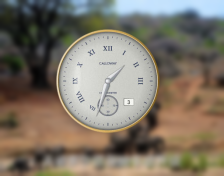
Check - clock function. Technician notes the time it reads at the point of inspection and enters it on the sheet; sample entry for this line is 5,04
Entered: 1,33
